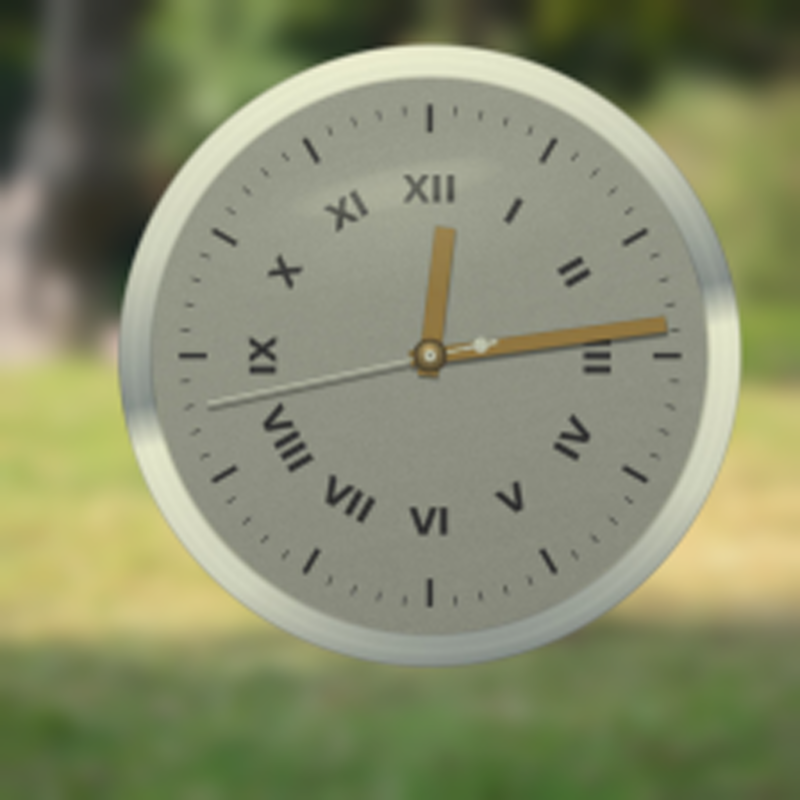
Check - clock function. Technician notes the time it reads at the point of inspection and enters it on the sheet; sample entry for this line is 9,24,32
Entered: 12,13,43
